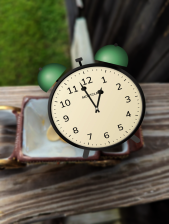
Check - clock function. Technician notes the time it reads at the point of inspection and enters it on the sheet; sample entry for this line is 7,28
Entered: 12,58
